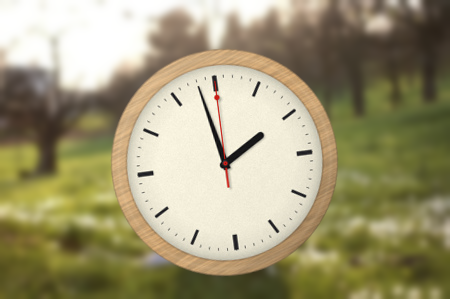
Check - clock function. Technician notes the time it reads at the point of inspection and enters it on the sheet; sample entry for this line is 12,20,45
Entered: 1,58,00
